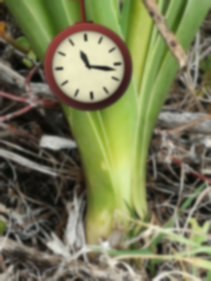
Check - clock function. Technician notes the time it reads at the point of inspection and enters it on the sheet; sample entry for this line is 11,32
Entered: 11,17
